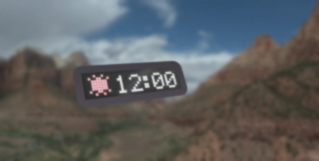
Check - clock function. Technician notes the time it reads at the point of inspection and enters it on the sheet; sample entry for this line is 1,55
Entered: 12,00
